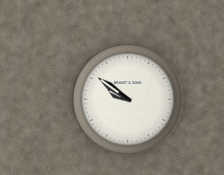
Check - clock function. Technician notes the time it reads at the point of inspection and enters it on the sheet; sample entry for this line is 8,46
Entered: 9,51
